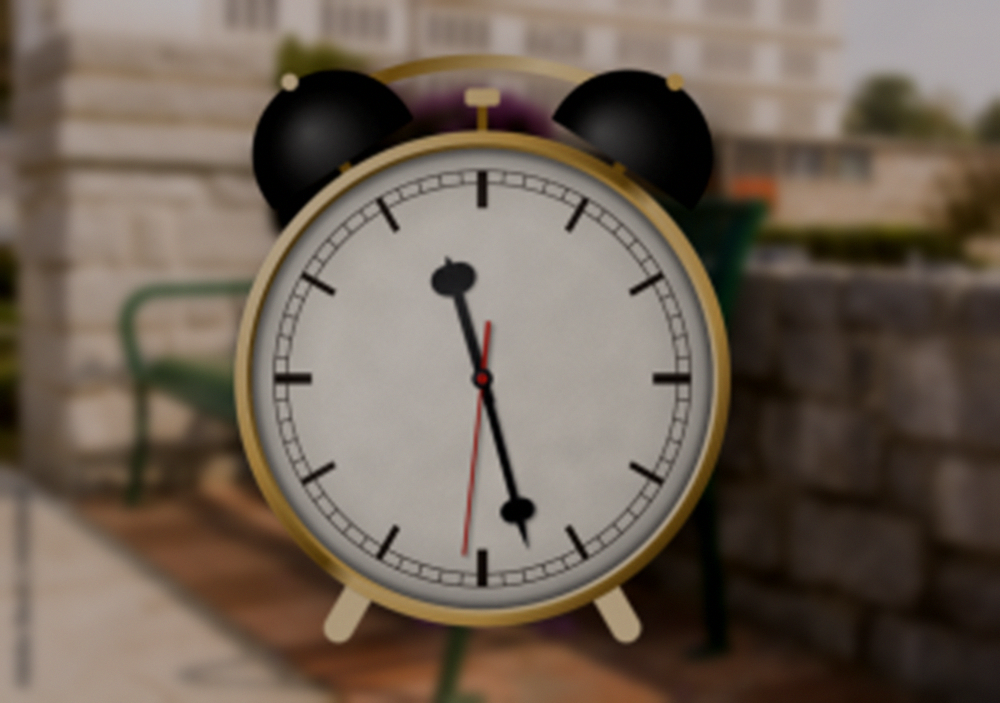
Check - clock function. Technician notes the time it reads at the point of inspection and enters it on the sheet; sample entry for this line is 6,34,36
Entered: 11,27,31
